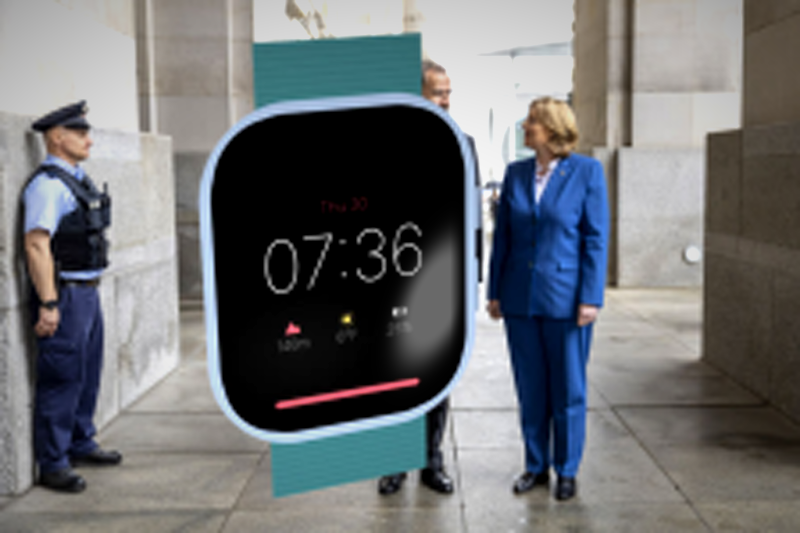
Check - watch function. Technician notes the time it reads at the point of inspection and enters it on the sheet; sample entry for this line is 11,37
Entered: 7,36
